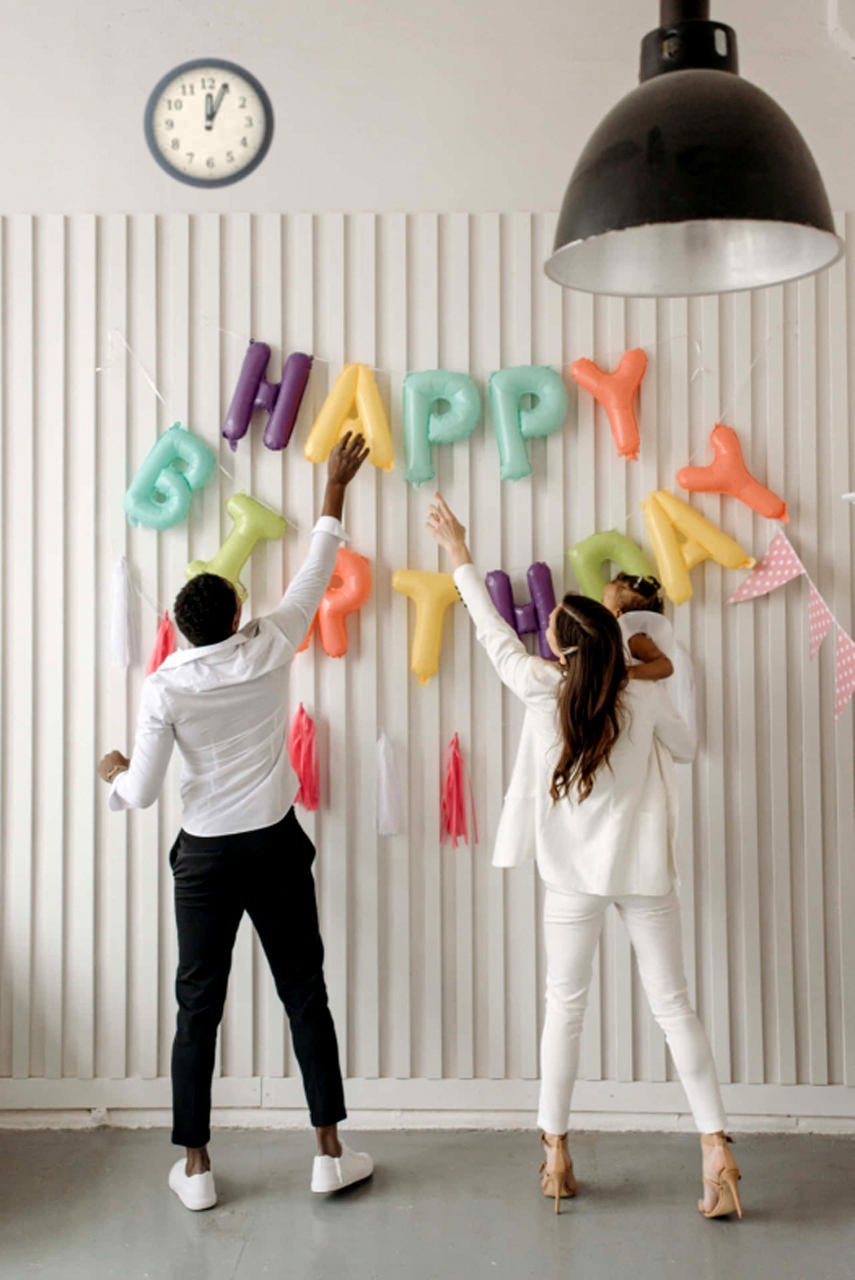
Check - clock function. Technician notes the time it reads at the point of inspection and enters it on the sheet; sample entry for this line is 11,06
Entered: 12,04
